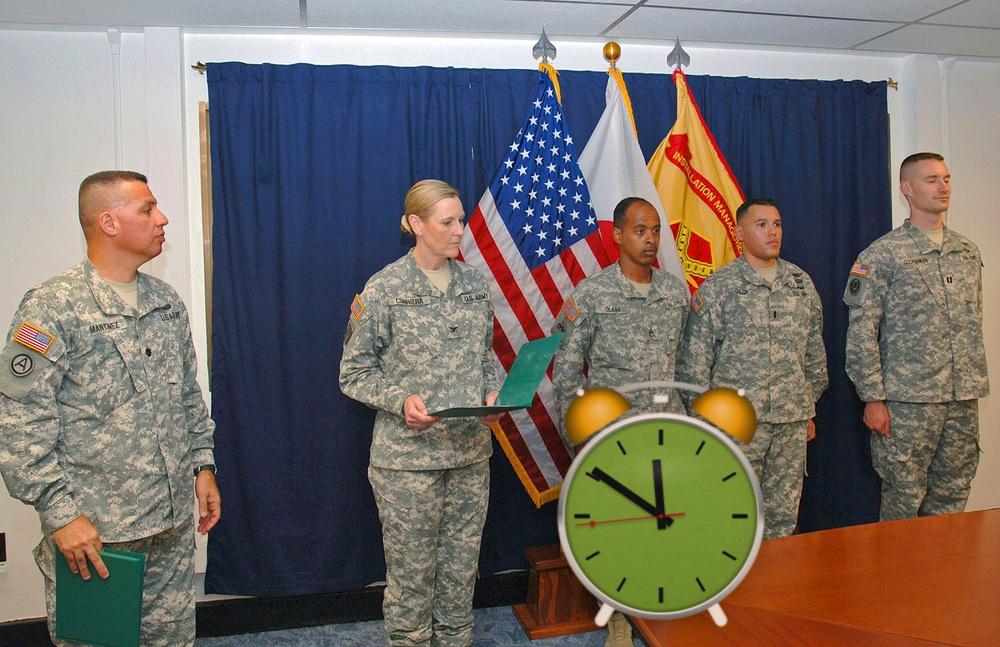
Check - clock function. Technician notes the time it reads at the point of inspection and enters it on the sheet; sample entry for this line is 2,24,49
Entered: 11,50,44
